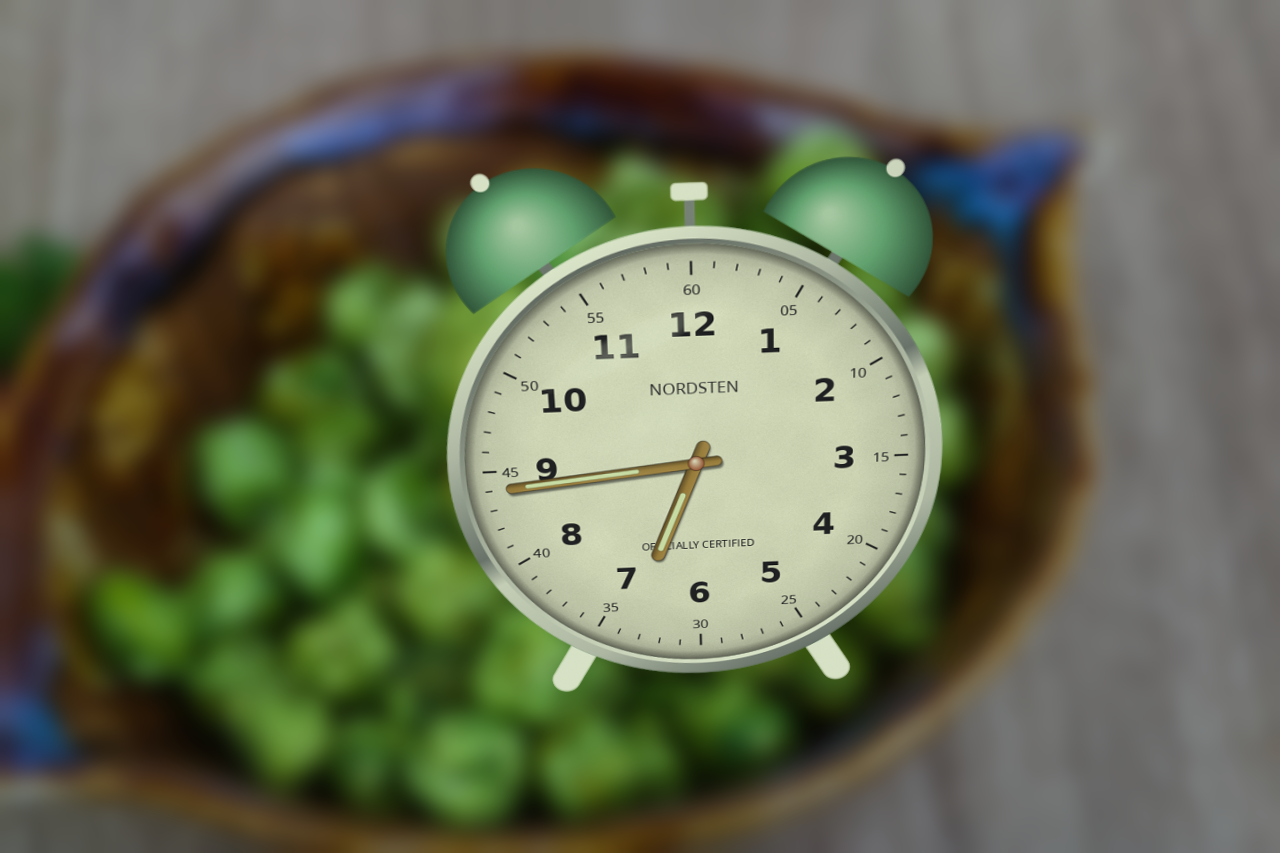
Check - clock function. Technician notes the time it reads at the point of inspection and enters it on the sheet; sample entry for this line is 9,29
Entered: 6,44
